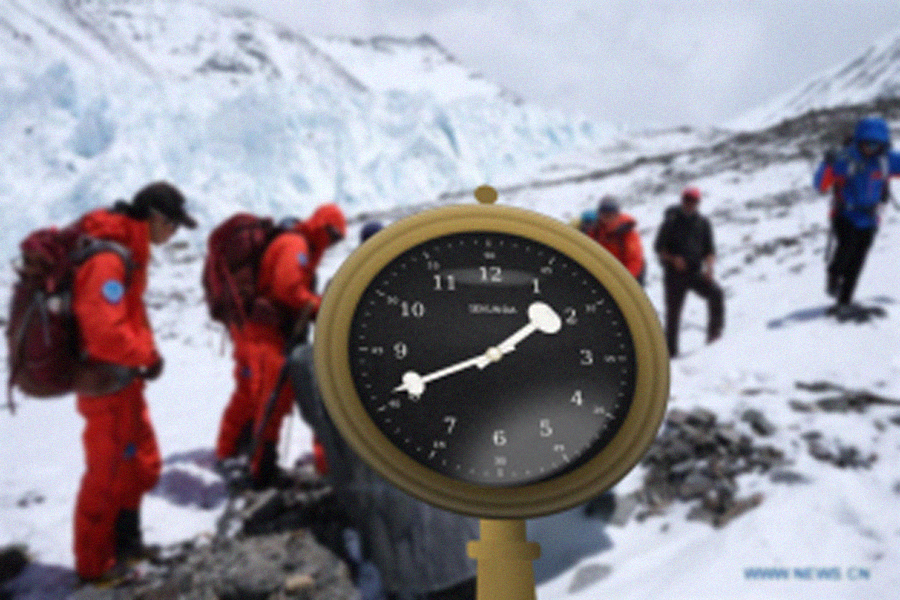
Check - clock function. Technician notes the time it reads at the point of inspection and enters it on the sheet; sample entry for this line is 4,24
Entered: 1,41
